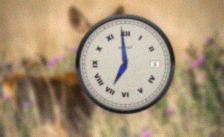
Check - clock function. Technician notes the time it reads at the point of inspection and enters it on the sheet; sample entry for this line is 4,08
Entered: 6,59
